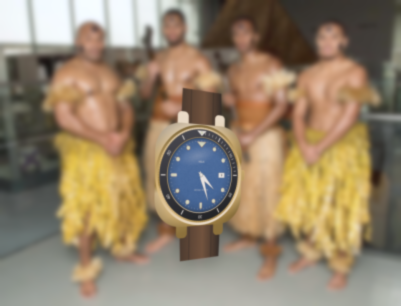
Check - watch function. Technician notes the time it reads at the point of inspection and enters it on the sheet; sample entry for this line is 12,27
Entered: 4,27
